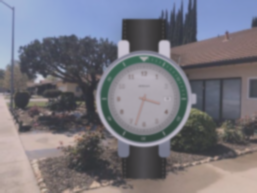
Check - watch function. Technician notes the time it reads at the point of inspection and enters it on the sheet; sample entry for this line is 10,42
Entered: 3,33
